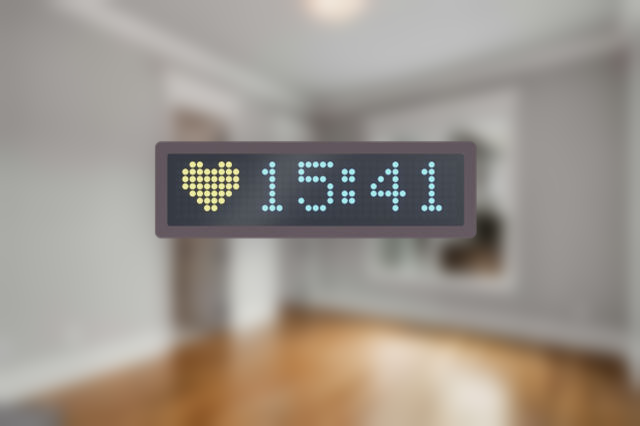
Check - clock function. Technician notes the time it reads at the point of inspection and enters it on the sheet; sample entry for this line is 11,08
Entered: 15,41
